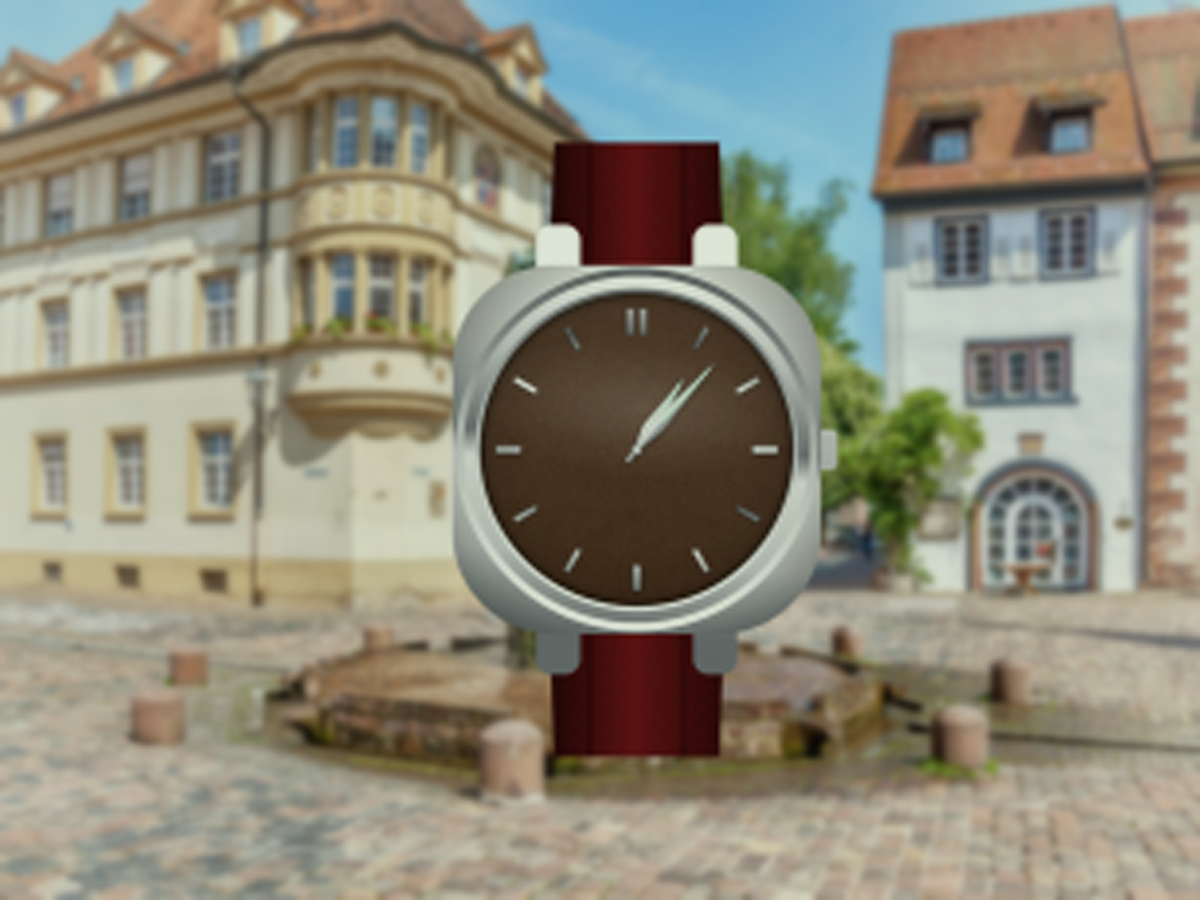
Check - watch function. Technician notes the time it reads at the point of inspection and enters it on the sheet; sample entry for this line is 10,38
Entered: 1,07
